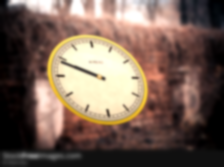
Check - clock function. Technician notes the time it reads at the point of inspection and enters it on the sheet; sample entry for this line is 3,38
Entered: 9,49
